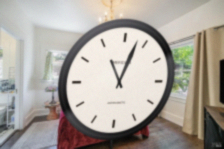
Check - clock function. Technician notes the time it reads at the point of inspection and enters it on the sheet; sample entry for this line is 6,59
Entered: 11,03
